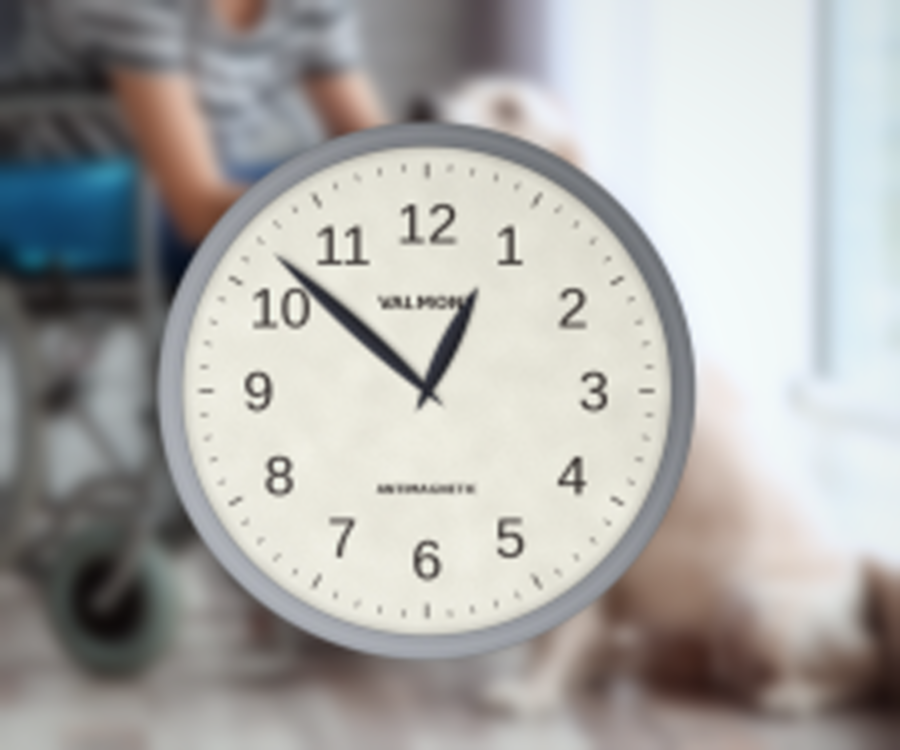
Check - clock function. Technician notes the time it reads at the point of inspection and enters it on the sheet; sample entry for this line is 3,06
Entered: 12,52
